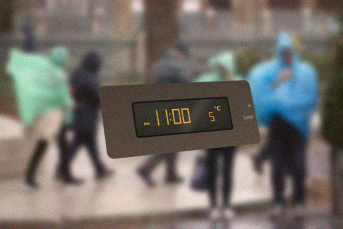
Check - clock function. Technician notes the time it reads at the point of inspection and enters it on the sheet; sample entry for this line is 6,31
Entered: 11,00
